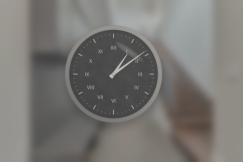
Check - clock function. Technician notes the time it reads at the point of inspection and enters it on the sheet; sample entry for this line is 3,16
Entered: 1,09
